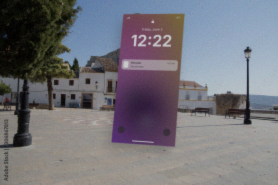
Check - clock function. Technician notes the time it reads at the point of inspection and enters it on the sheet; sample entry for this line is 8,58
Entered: 12,22
